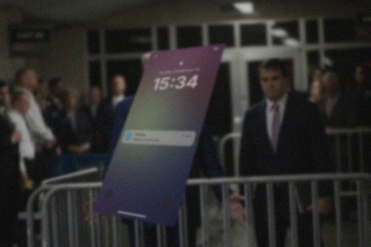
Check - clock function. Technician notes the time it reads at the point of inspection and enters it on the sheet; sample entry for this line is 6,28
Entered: 15,34
